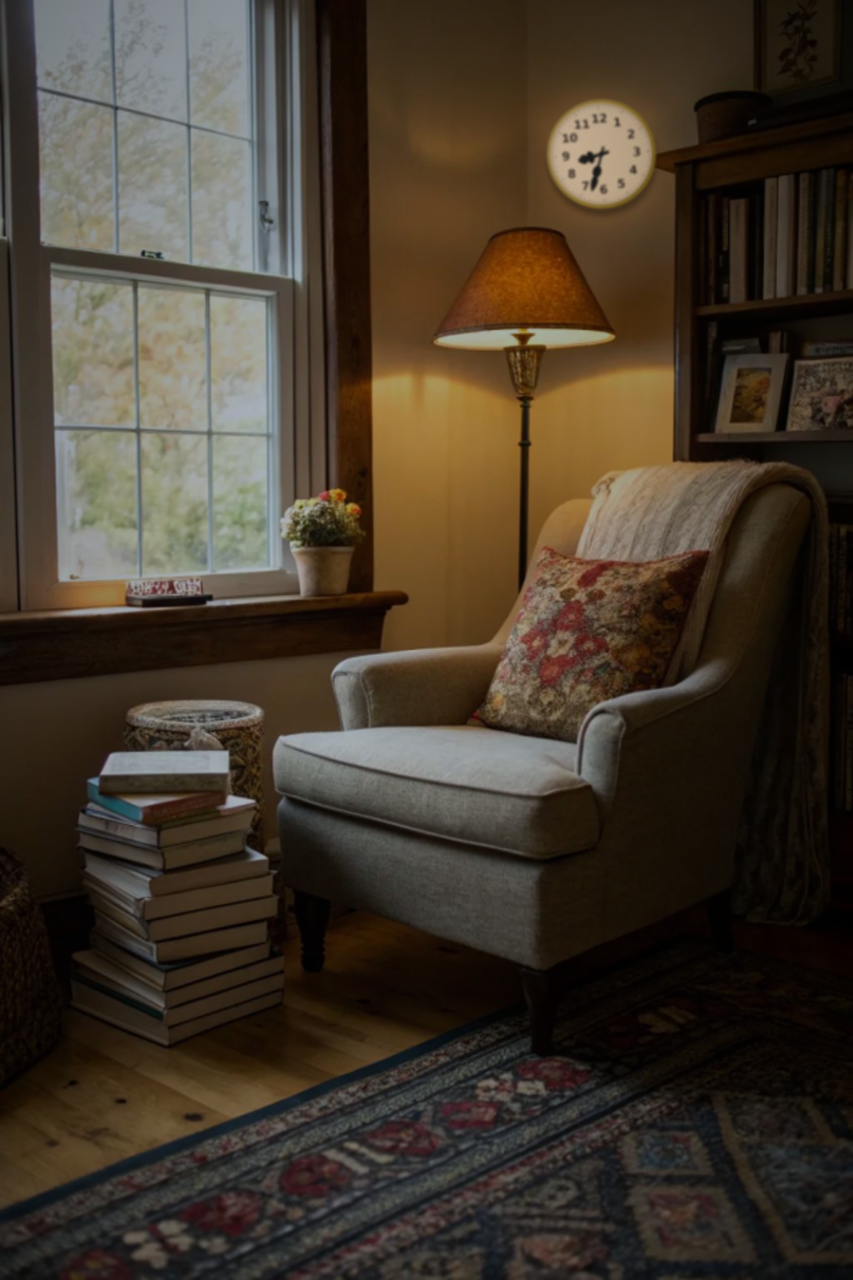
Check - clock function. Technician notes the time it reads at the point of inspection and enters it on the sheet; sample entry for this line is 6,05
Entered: 8,33
